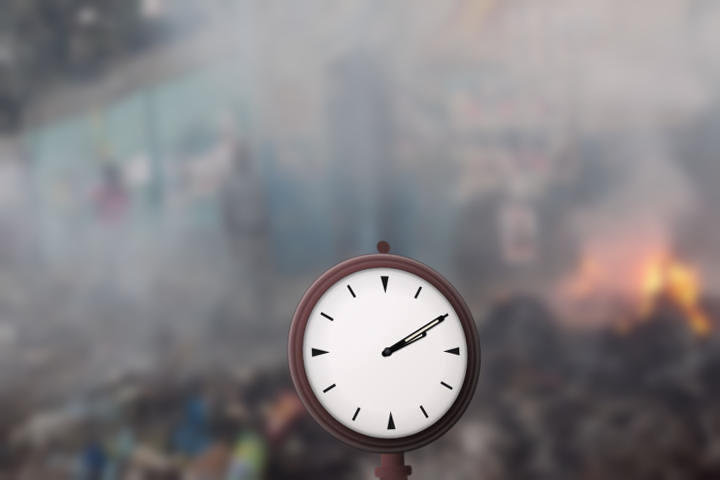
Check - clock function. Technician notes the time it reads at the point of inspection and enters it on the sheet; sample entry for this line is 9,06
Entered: 2,10
